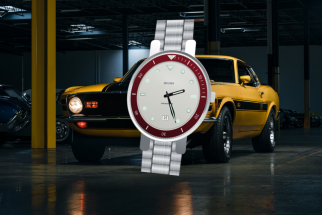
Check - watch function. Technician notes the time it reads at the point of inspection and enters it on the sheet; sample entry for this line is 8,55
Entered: 2,26
